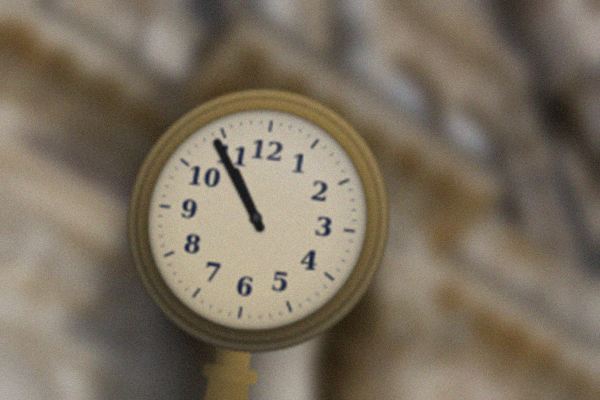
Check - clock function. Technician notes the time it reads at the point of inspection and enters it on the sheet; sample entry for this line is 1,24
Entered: 10,54
